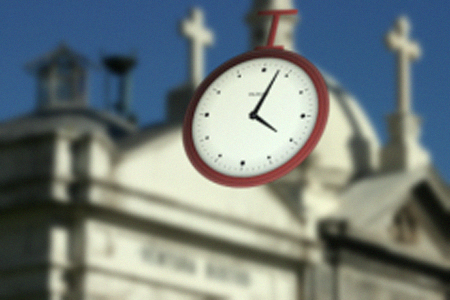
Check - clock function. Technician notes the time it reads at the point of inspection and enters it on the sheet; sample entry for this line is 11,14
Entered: 4,03
